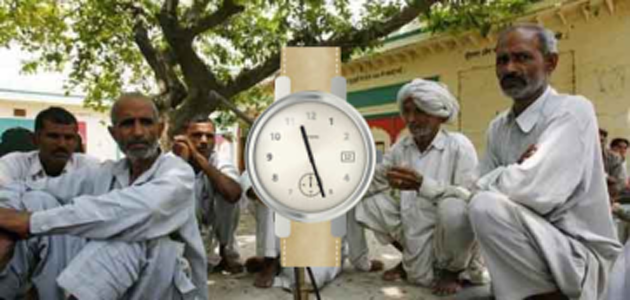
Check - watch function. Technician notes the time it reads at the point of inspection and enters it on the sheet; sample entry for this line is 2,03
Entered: 11,27
